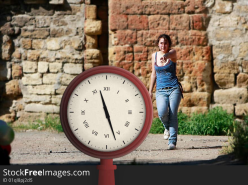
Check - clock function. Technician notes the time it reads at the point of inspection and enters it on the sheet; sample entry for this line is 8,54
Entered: 11,27
